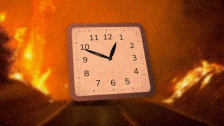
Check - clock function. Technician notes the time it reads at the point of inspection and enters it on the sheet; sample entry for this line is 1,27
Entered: 12,49
